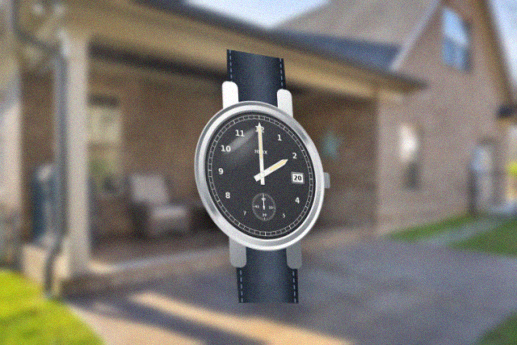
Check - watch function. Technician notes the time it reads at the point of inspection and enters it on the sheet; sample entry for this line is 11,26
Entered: 2,00
